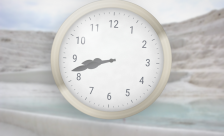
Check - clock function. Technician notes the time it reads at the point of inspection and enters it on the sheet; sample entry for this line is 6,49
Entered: 8,42
